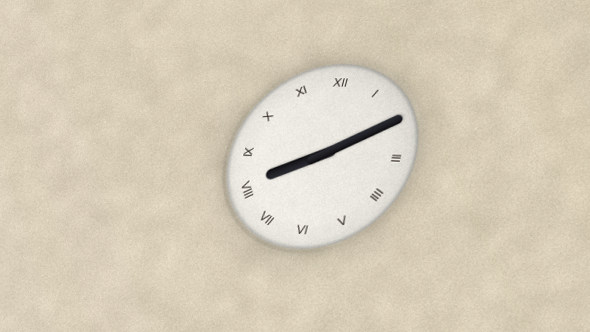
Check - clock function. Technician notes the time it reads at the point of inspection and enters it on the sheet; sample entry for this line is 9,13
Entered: 8,10
